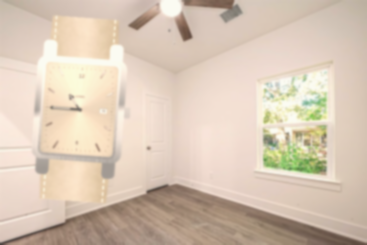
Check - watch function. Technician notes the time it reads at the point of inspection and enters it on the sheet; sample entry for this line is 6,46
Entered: 10,45
